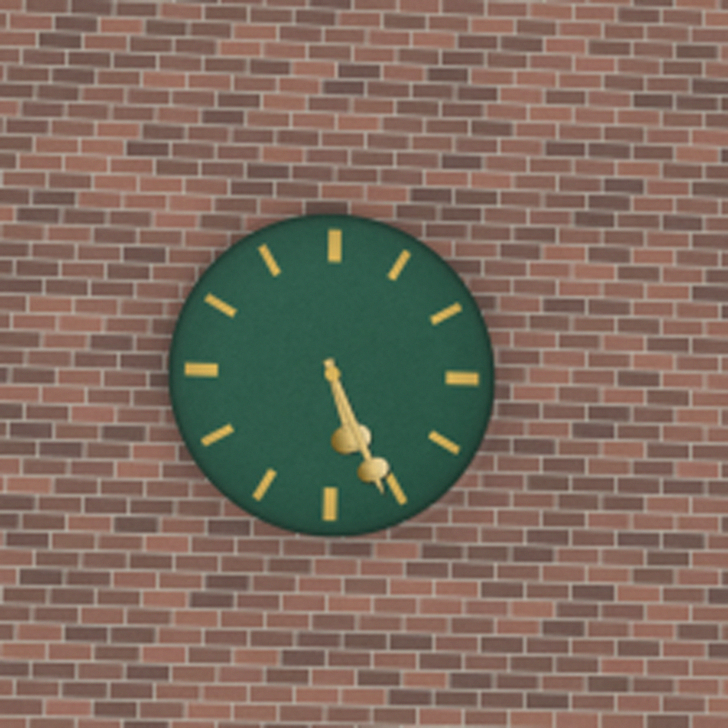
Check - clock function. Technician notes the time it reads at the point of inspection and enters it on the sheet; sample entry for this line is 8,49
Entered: 5,26
